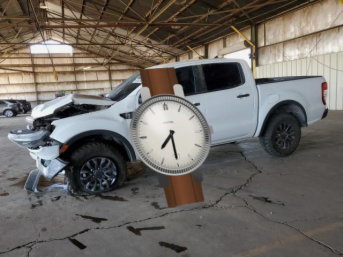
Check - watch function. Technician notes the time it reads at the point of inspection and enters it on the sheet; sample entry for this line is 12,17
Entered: 7,30
